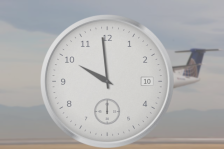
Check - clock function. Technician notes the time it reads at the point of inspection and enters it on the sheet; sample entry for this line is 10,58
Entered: 9,59
